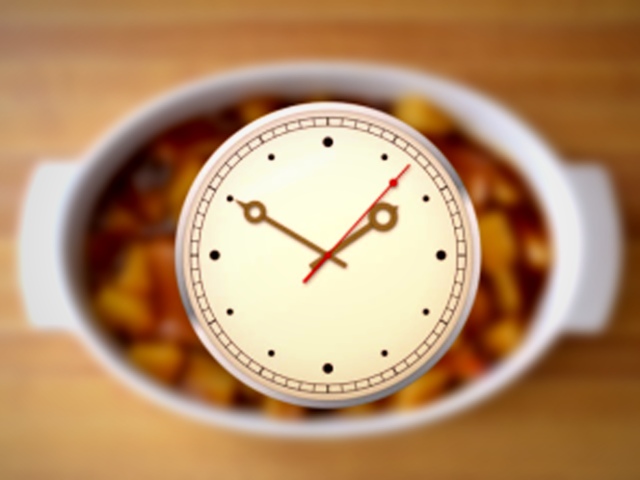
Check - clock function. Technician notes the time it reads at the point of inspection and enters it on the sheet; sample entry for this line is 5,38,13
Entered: 1,50,07
